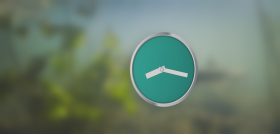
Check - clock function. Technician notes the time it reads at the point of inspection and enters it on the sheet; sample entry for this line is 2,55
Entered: 8,17
